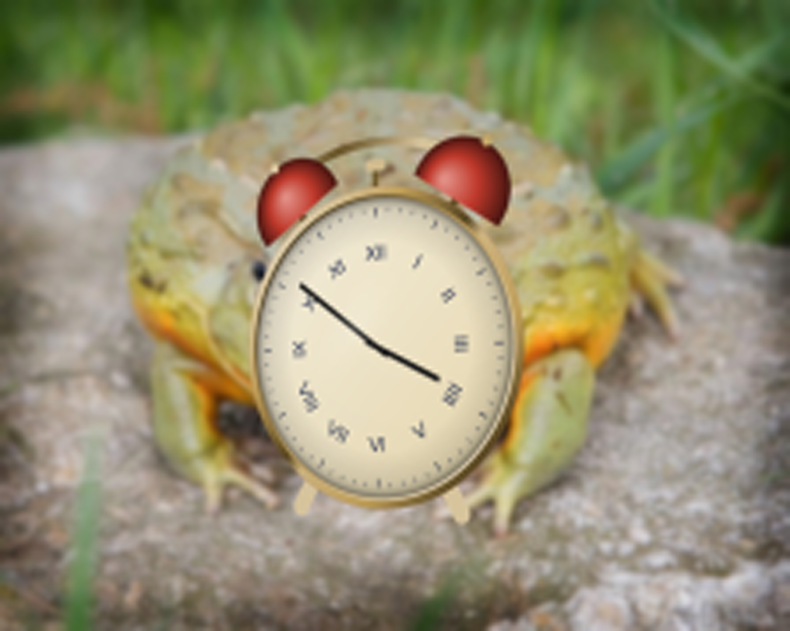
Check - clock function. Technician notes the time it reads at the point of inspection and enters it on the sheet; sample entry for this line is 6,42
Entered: 3,51
